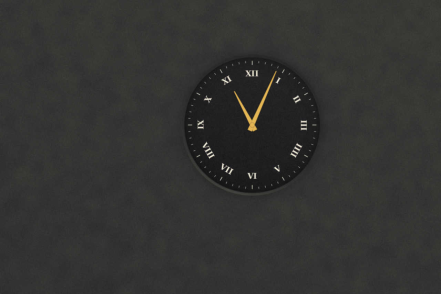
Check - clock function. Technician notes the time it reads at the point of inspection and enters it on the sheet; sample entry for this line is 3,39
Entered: 11,04
